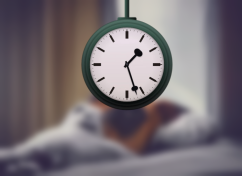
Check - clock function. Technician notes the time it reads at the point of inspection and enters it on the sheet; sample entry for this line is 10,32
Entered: 1,27
